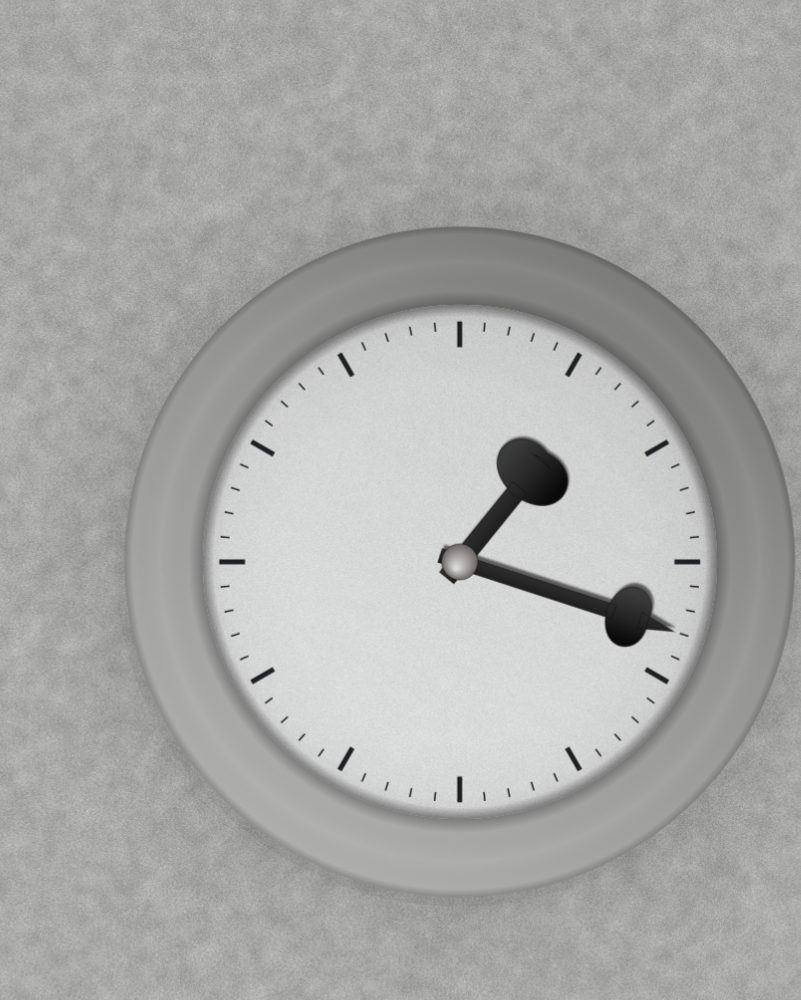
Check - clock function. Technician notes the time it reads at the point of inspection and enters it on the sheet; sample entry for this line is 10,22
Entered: 1,18
